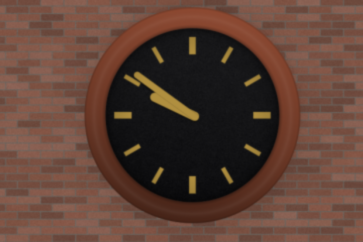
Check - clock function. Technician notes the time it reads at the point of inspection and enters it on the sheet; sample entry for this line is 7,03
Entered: 9,51
